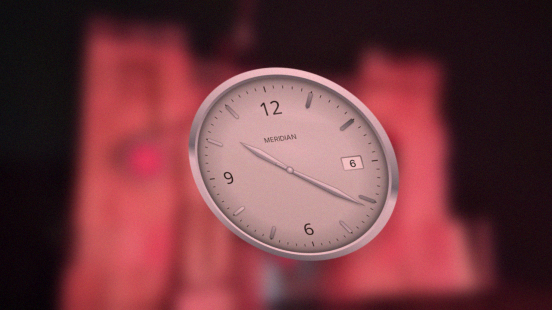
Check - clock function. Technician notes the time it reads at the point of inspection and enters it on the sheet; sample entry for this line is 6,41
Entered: 10,21
